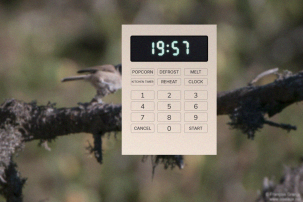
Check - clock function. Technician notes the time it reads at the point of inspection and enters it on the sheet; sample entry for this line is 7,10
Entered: 19,57
